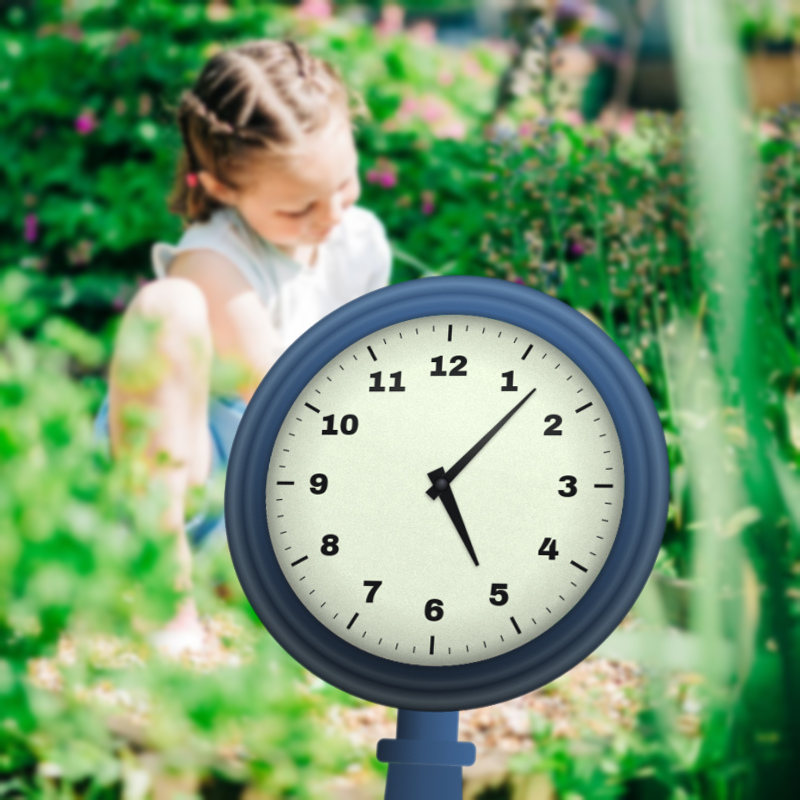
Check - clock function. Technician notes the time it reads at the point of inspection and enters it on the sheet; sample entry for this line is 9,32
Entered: 5,07
